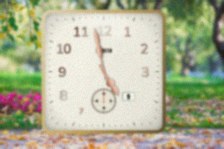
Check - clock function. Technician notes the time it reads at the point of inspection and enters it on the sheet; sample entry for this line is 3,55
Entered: 4,58
